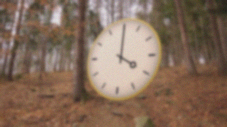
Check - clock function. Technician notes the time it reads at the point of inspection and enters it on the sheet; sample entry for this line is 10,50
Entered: 4,00
